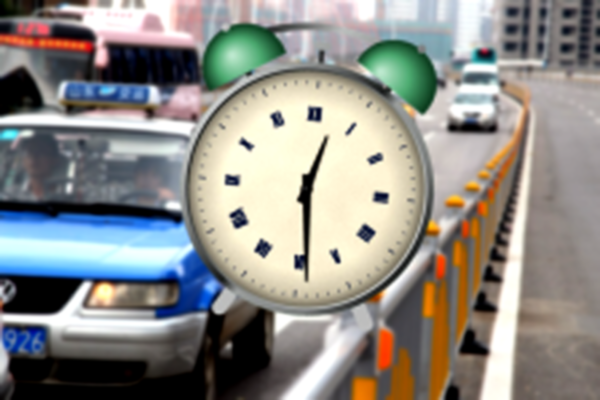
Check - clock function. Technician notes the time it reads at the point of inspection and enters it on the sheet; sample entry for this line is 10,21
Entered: 12,29
